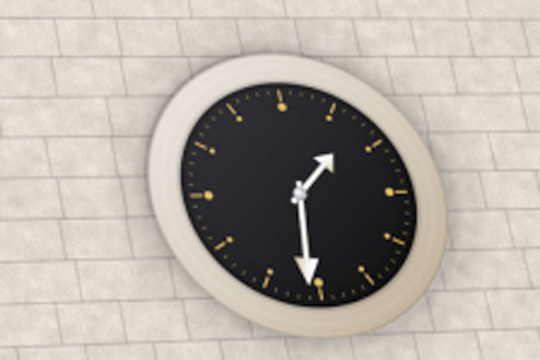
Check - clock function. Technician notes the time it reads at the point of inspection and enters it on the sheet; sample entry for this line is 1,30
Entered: 1,31
